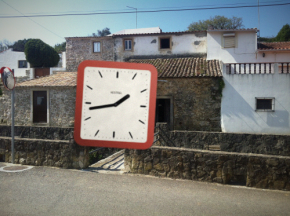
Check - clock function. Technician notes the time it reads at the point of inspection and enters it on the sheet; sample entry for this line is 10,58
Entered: 1,43
